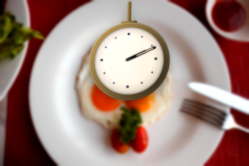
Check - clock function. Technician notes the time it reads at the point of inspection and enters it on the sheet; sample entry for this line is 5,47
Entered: 2,11
